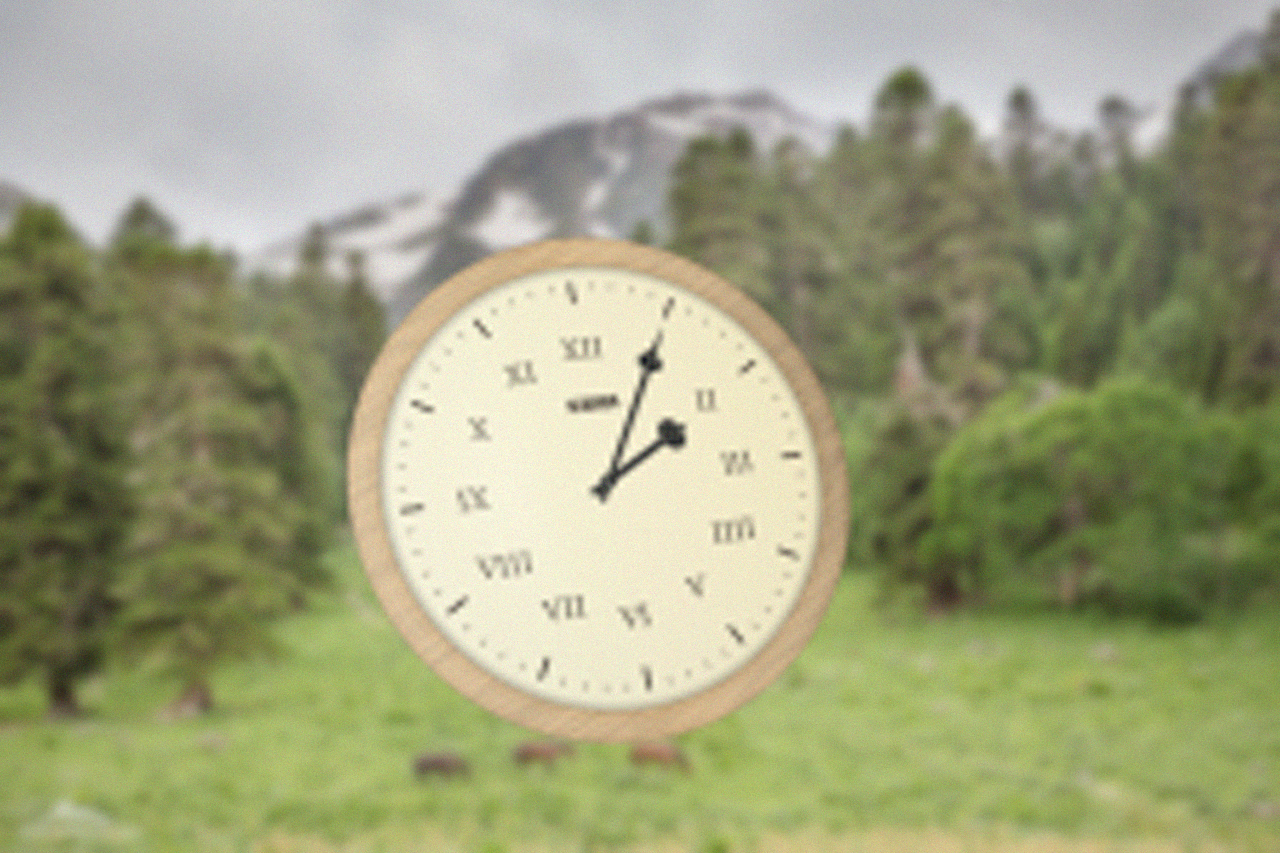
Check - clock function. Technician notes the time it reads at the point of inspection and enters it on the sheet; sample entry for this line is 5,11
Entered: 2,05
